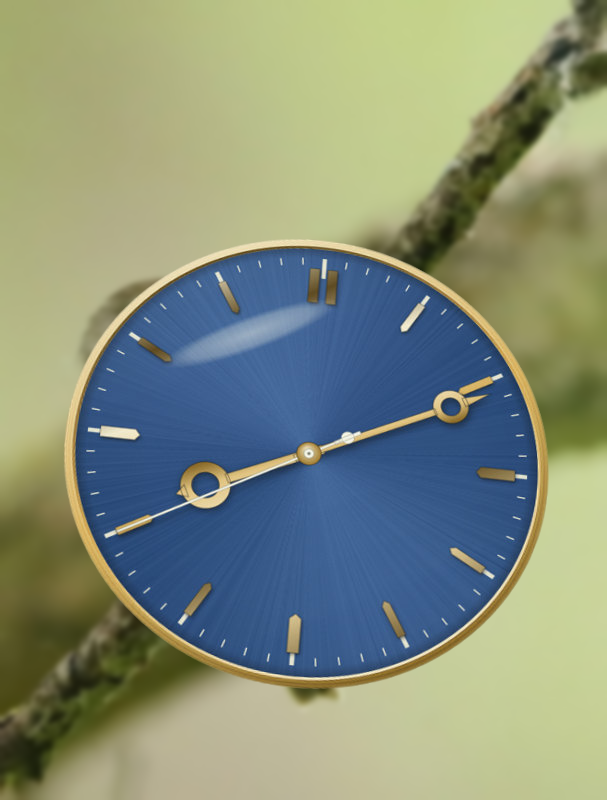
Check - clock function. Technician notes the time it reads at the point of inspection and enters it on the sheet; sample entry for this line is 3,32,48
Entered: 8,10,40
